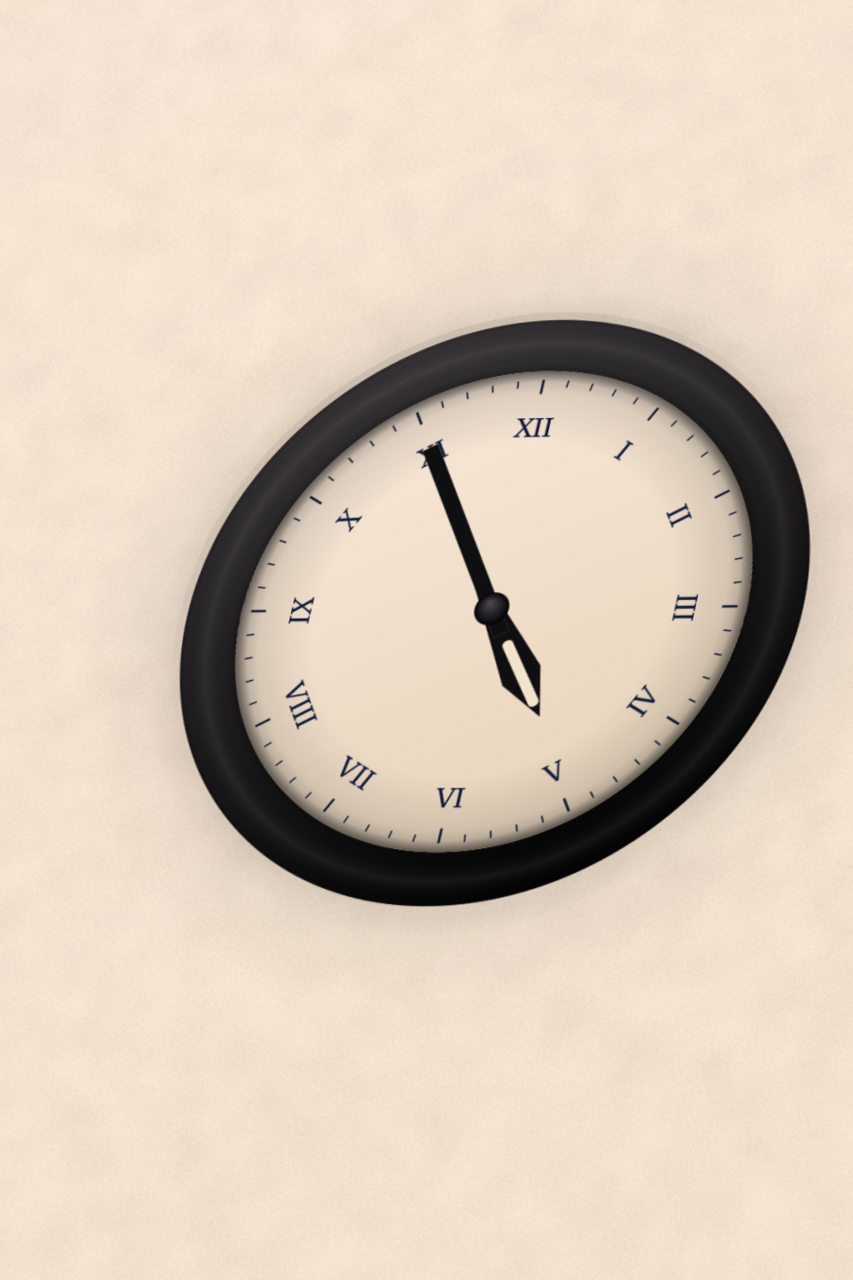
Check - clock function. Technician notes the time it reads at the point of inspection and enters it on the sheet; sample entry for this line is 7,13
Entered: 4,55
